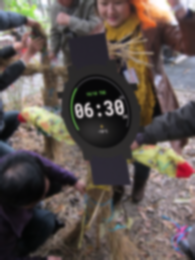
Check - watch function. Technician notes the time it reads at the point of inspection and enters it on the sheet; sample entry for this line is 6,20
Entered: 6,30
